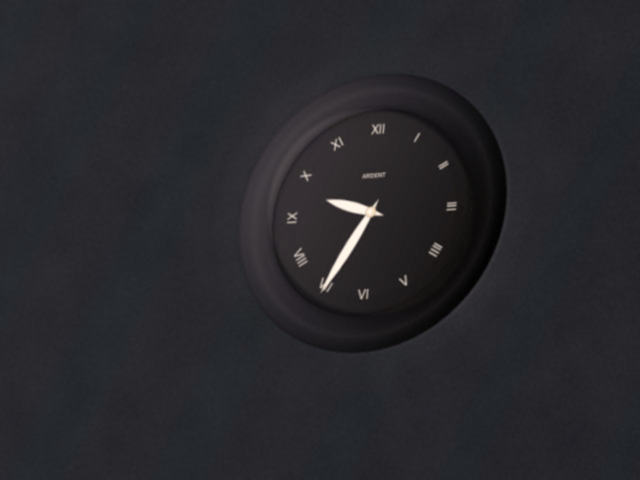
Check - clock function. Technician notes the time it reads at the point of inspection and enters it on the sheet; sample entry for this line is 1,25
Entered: 9,35
